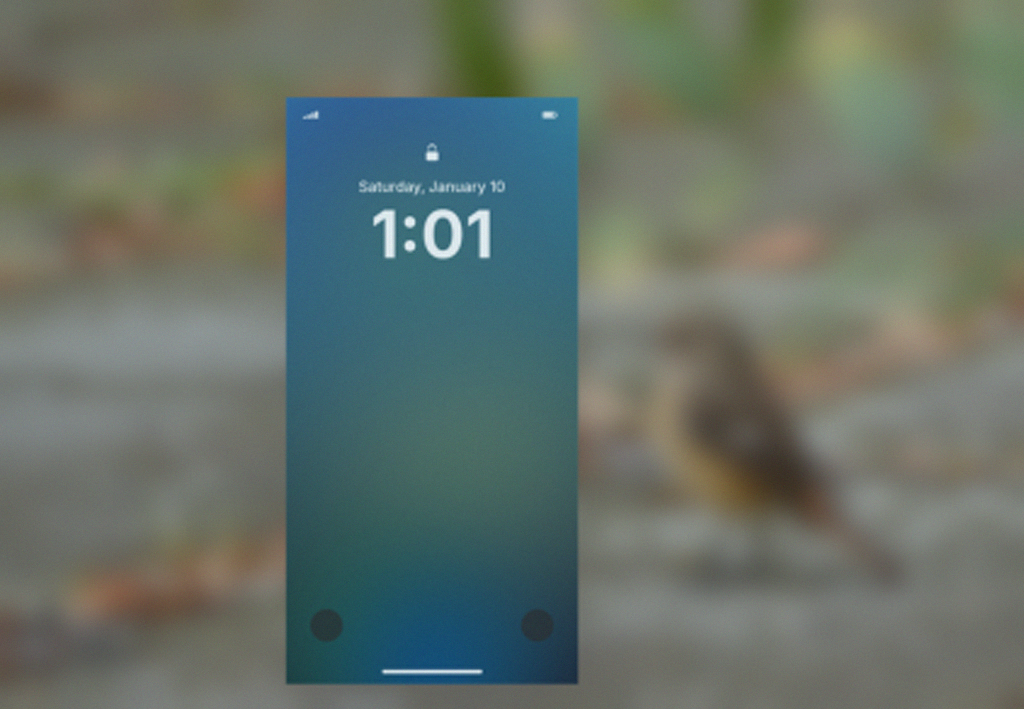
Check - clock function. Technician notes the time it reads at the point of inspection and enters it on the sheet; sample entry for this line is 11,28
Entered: 1,01
